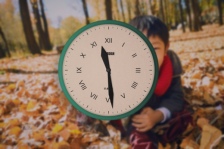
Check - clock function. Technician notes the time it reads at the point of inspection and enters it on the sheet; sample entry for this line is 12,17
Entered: 11,29
